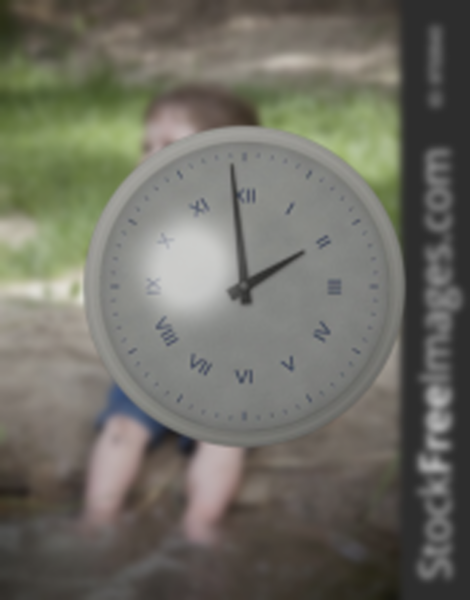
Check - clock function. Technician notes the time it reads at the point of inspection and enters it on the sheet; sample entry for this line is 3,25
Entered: 1,59
